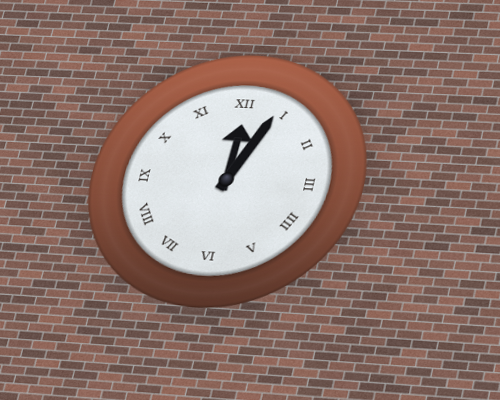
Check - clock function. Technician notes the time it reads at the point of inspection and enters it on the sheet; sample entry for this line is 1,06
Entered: 12,04
